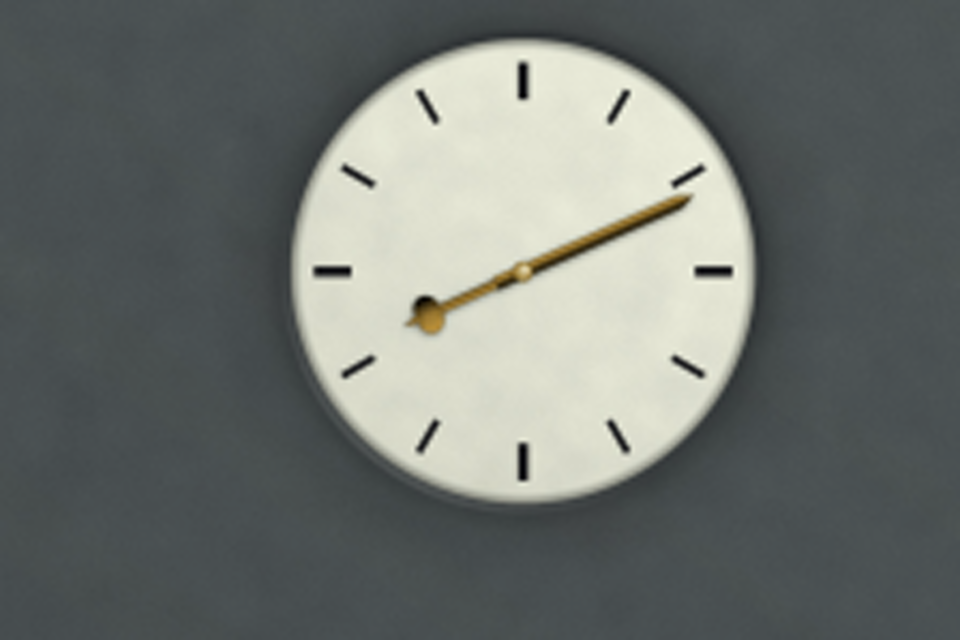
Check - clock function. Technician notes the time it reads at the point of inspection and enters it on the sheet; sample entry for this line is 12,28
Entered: 8,11
